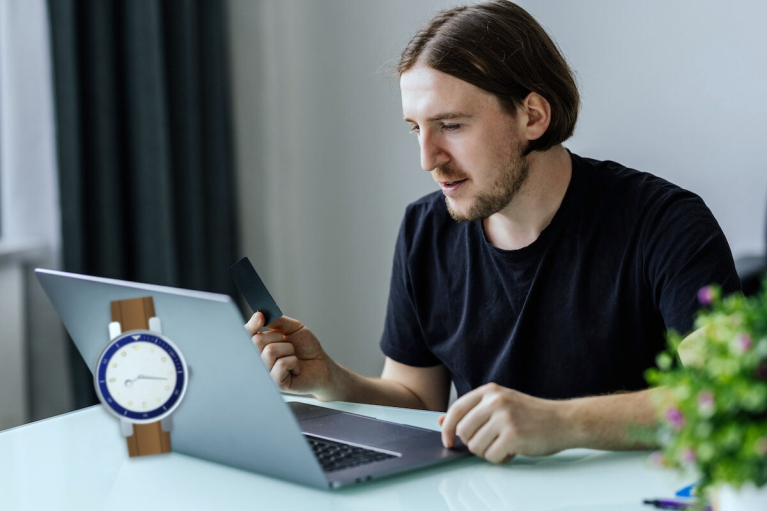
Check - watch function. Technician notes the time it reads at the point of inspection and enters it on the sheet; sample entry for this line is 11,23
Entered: 8,17
